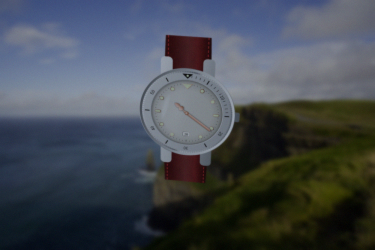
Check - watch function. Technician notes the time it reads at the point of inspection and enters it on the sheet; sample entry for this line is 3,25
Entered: 10,21
